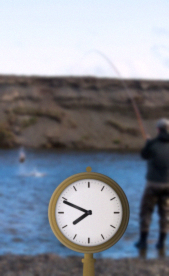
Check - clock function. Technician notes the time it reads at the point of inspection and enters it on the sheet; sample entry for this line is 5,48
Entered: 7,49
